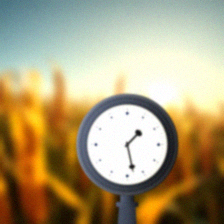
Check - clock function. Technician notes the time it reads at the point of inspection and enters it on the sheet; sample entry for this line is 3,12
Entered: 1,28
